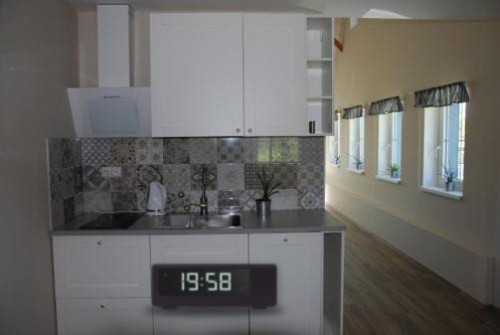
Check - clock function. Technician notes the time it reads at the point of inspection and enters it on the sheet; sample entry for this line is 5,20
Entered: 19,58
